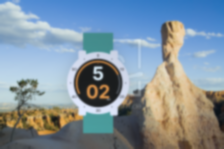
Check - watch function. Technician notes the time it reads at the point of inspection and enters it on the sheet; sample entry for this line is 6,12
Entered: 5,02
